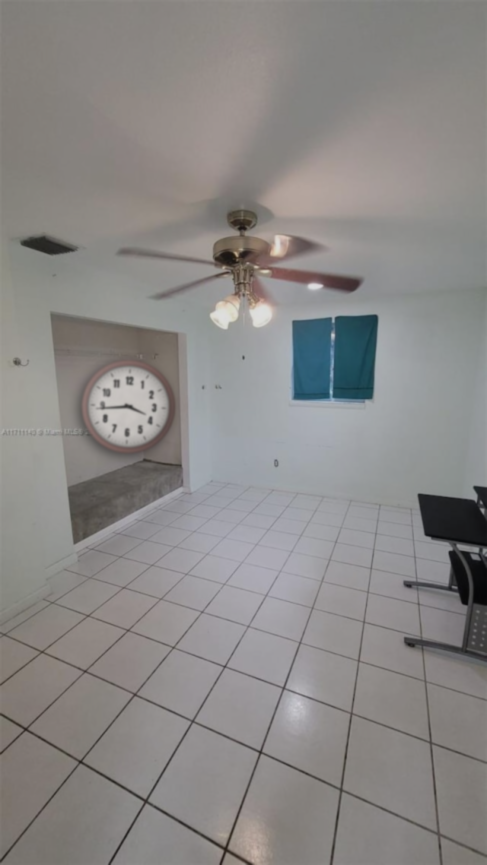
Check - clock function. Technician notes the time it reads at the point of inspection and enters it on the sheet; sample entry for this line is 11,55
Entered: 3,44
